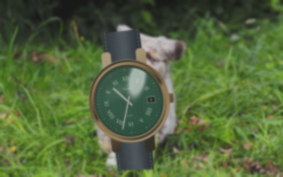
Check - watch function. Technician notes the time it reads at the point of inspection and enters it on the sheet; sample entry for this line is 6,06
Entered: 10,33
